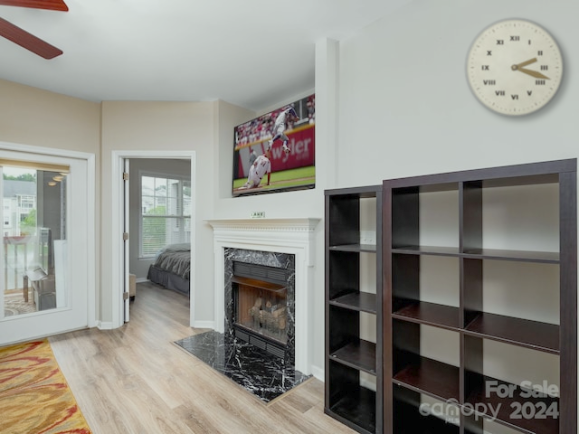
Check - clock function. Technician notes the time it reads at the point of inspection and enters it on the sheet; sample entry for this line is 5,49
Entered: 2,18
